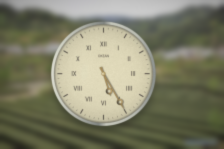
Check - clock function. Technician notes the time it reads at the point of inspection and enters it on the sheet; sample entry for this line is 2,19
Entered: 5,25
